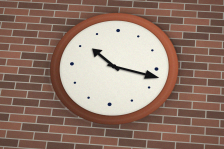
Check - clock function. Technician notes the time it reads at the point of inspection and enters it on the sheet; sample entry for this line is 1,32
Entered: 10,17
